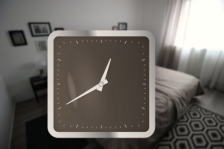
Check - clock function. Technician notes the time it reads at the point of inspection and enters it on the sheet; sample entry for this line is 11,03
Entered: 12,40
